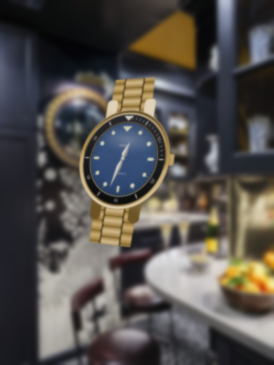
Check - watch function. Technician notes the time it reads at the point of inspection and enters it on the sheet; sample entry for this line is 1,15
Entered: 12,33
